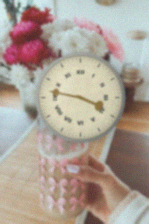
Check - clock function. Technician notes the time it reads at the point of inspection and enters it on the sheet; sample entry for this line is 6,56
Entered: 3,47
